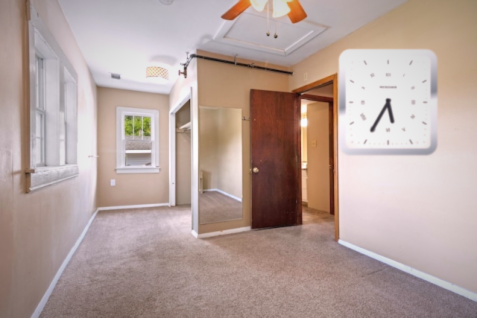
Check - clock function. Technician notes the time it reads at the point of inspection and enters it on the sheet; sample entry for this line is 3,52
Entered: 5,35
